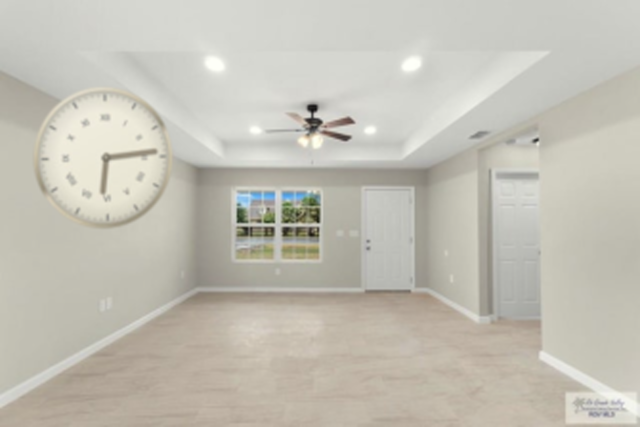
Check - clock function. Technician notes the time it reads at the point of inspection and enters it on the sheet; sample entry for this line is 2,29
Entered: 6,14
